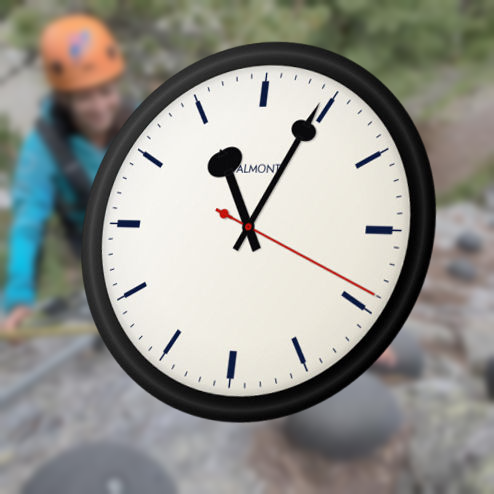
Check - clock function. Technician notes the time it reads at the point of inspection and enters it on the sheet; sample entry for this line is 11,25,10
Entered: 11,04,19
